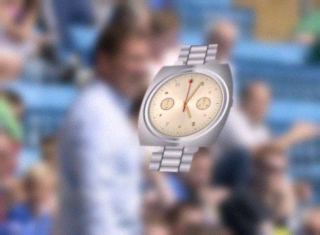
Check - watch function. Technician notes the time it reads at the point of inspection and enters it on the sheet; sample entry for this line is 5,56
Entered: 5,04
